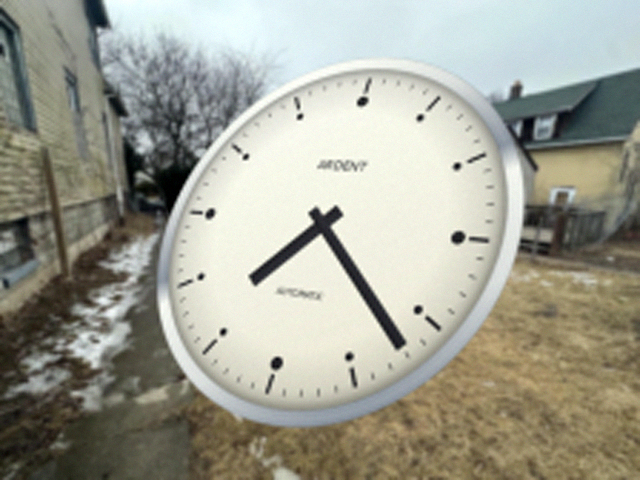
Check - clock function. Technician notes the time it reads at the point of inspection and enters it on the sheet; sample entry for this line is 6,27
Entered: 7,22
